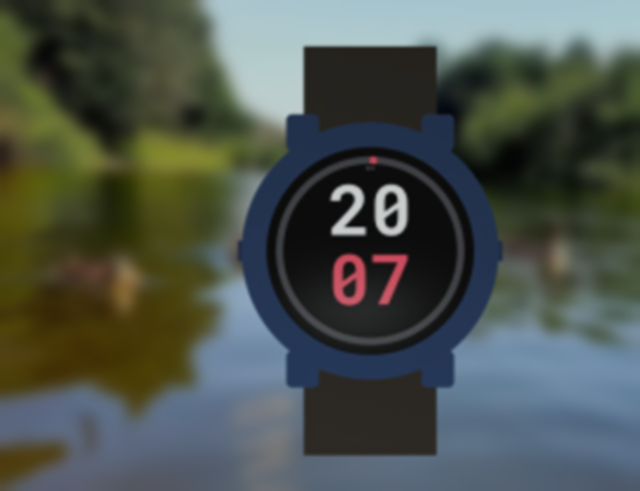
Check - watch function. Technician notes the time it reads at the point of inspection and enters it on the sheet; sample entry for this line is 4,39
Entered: 20,07
